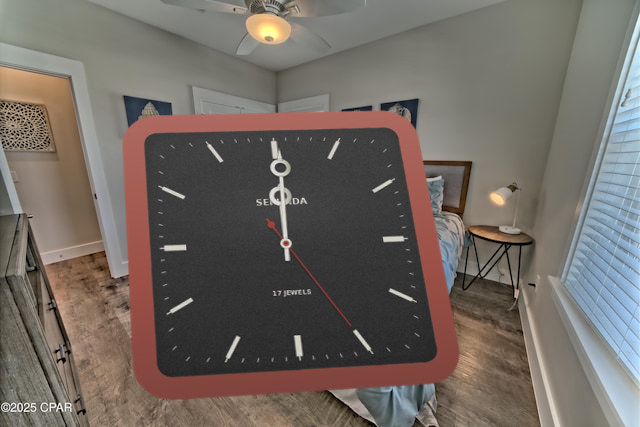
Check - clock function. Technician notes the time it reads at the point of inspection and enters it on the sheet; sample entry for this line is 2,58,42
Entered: 12,00,25
